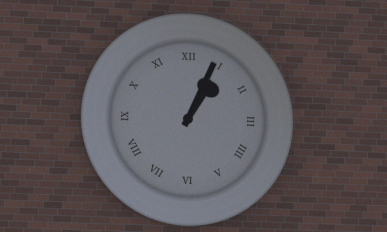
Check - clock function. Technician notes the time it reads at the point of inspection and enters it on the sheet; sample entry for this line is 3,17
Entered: 1,04
